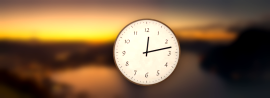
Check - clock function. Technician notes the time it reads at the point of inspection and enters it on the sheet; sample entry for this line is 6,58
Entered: 12,13
